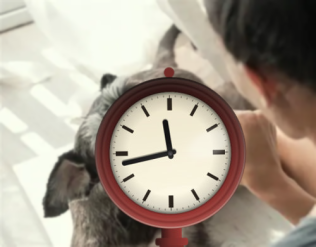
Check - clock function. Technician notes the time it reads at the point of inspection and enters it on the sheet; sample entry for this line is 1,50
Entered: 11,43
